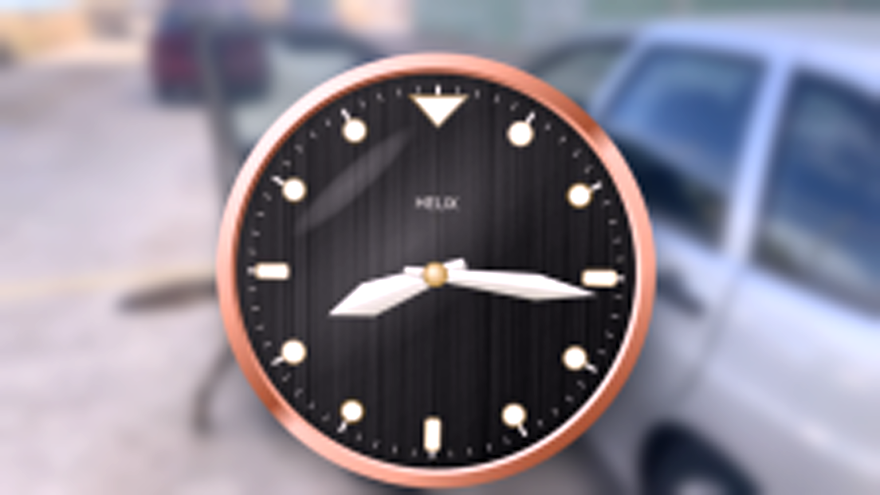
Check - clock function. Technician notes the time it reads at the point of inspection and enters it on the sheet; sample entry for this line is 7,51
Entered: 8,16
